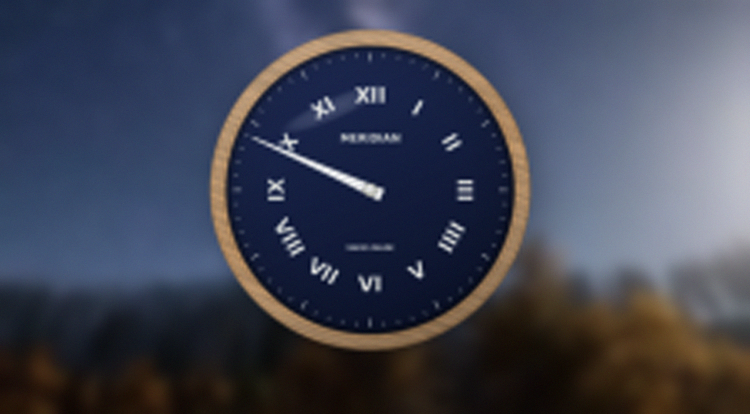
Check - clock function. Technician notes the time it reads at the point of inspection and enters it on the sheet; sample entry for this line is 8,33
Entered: 9,49
